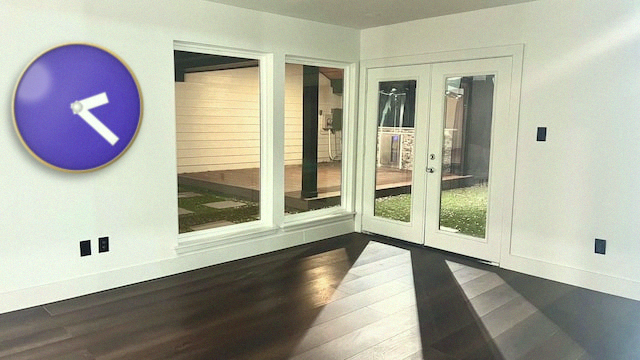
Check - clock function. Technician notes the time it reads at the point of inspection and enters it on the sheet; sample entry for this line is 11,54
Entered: 2,22
